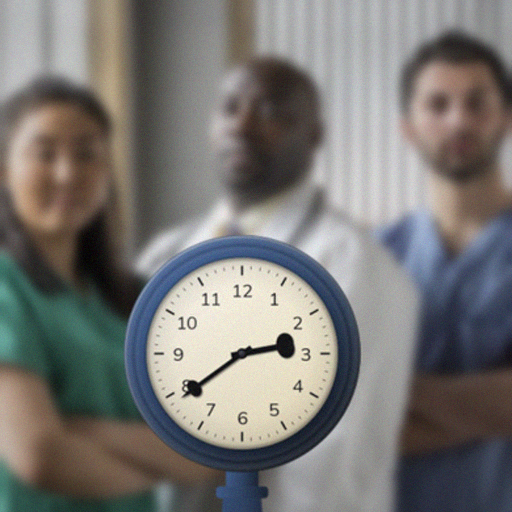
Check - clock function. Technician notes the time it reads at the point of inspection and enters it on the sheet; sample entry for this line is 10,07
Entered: 2,39
